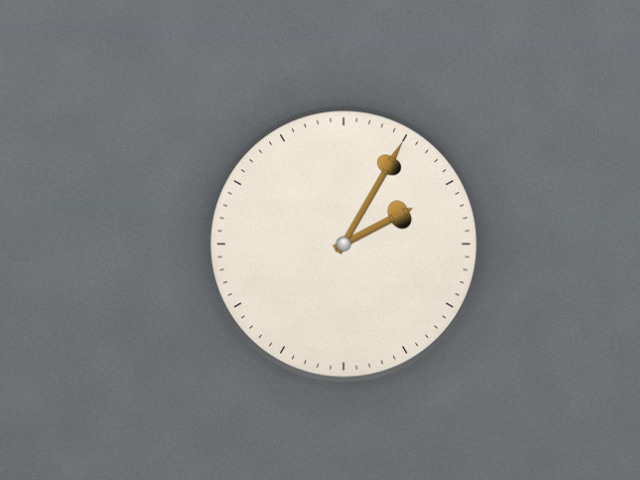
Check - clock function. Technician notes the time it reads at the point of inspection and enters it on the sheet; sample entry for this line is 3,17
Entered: 2,05
